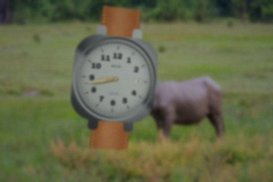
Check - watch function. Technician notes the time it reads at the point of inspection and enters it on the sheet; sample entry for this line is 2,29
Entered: 8,43
